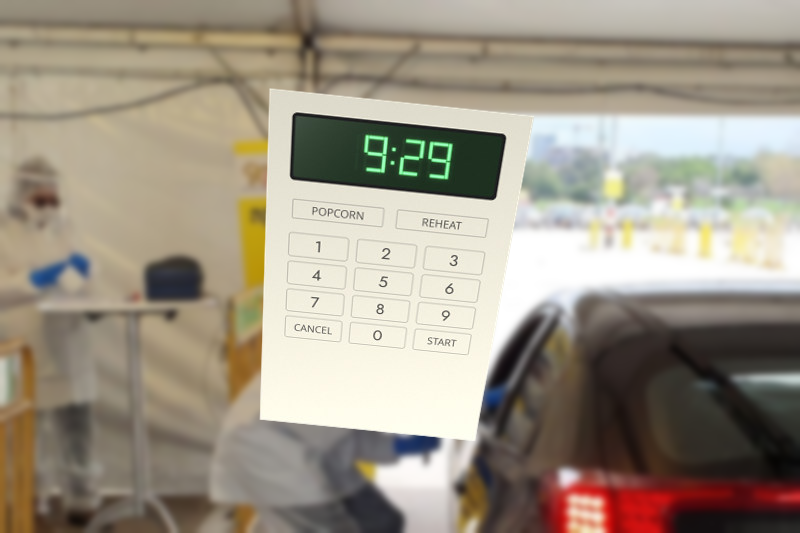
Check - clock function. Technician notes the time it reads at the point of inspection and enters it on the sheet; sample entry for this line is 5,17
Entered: 9,29
